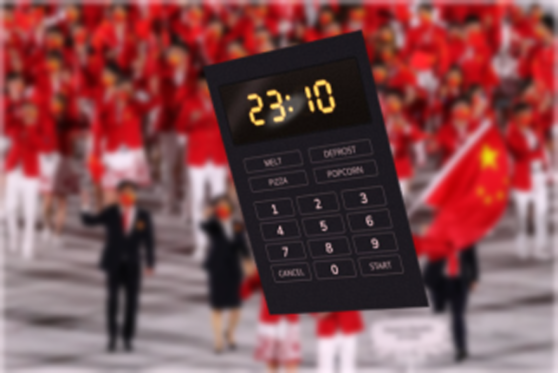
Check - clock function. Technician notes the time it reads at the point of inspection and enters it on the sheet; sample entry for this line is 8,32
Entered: 23,10
